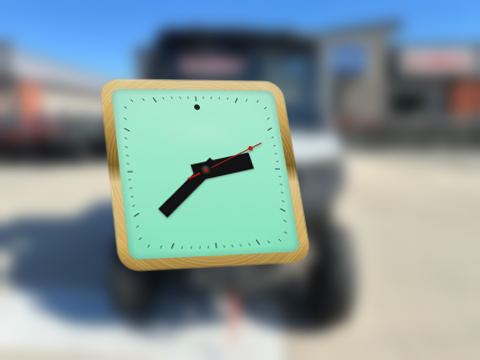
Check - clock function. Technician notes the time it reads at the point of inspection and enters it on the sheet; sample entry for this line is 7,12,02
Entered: 2,38,11
